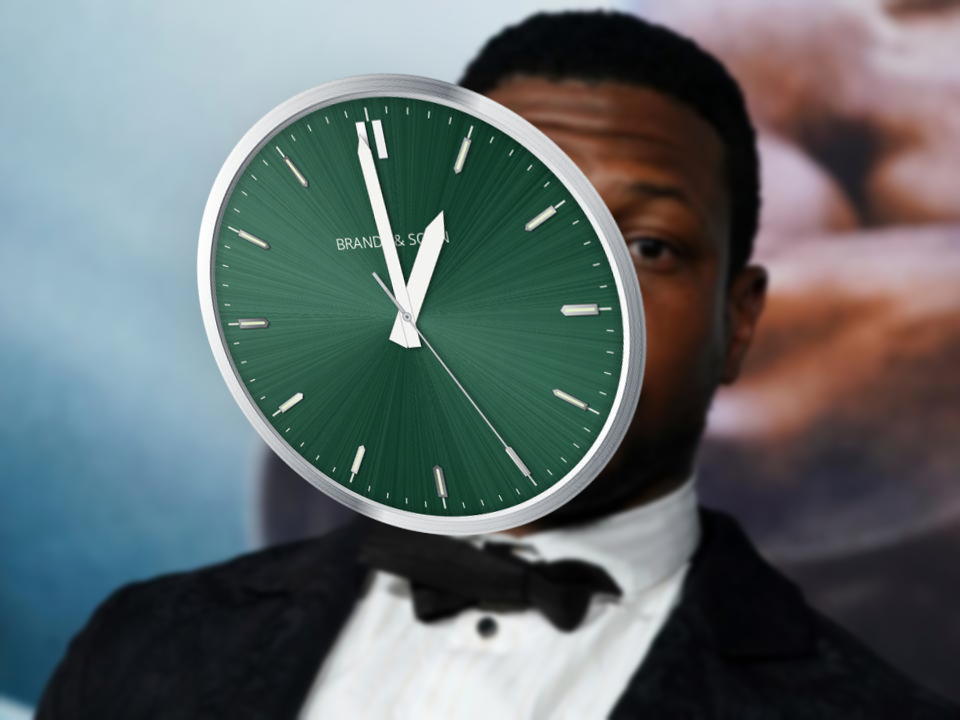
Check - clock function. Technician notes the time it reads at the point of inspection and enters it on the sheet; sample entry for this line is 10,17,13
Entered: 12,59,25
